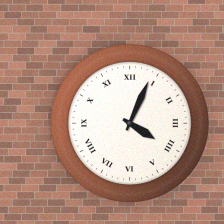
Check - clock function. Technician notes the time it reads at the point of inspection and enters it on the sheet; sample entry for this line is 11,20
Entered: 4,04
